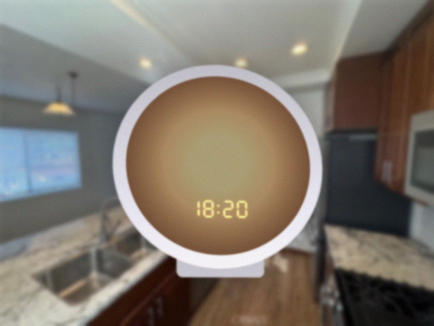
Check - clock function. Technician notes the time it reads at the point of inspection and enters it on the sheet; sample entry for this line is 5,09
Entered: 18,20
